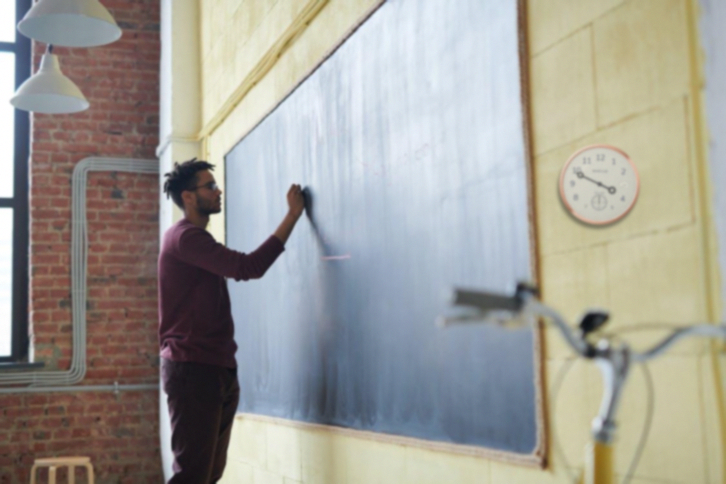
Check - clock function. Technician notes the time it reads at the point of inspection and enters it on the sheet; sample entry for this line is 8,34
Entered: 3,49
